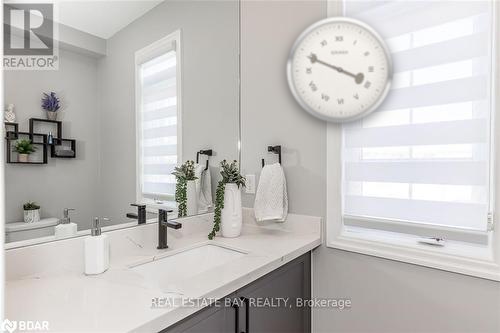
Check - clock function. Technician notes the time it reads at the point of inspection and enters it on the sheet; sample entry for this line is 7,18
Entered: 3,49
